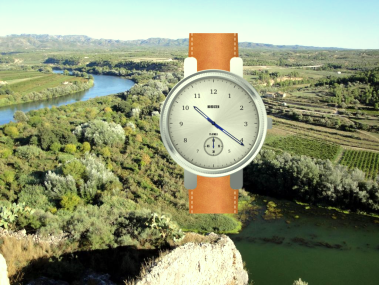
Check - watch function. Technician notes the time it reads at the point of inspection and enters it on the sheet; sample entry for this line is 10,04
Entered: 10,21
